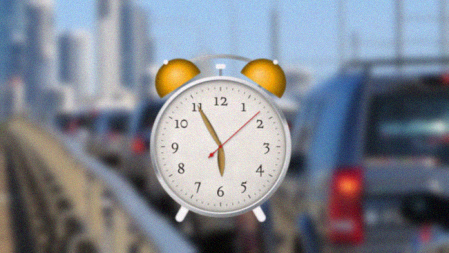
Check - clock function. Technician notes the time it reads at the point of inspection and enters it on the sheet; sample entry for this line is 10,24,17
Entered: 5,55,08
